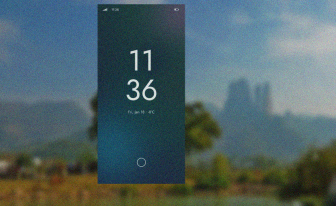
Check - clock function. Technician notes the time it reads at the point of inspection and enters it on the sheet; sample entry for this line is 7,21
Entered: 11,36
